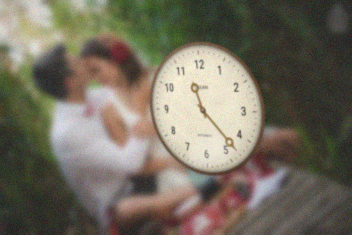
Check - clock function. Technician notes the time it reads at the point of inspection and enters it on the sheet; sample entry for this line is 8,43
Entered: 11,23
